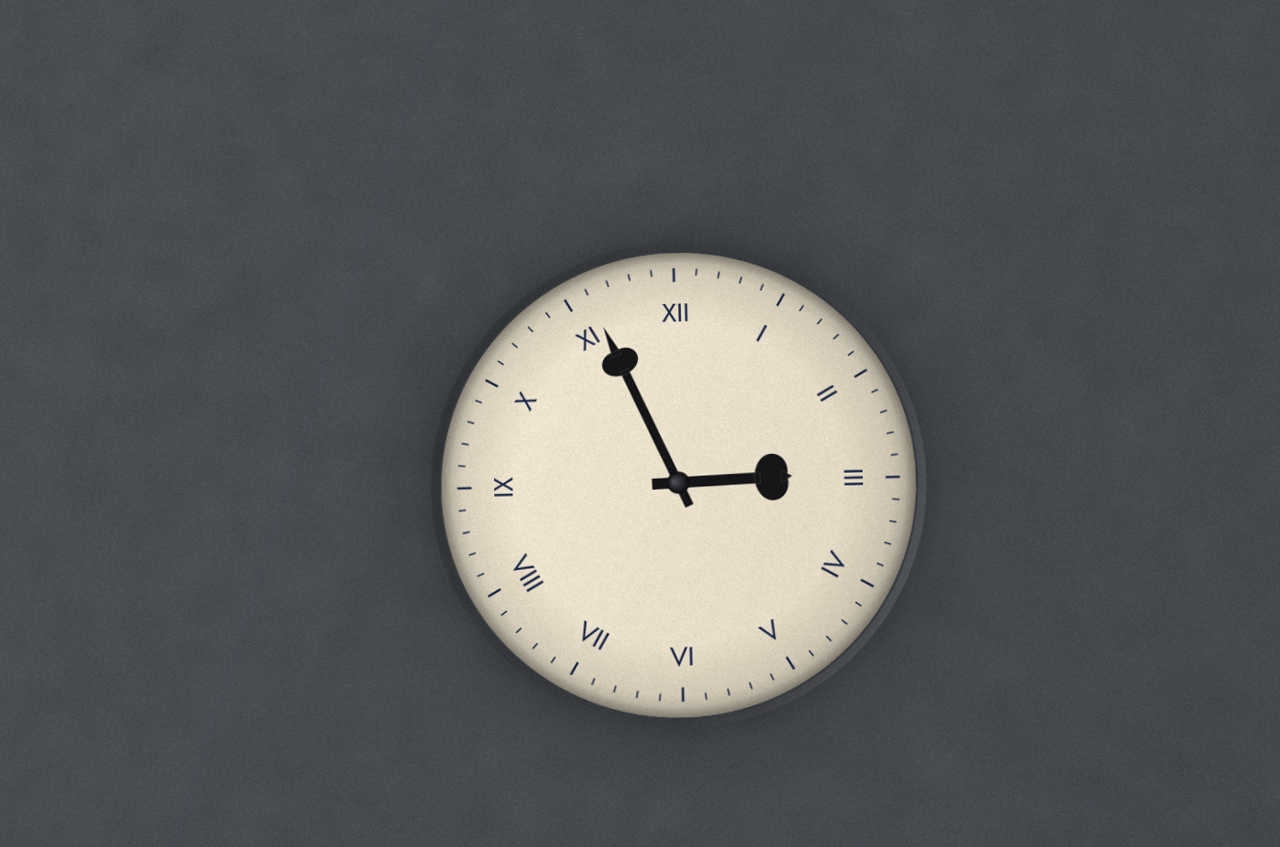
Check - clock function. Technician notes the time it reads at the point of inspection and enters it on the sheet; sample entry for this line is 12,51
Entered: 2,56
